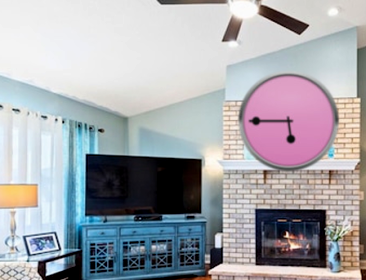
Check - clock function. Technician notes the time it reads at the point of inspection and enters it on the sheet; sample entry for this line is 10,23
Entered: 5,45
